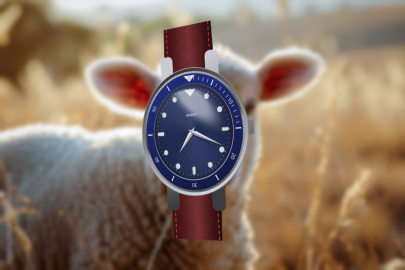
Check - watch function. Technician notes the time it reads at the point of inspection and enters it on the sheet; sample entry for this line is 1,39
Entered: 7,19
